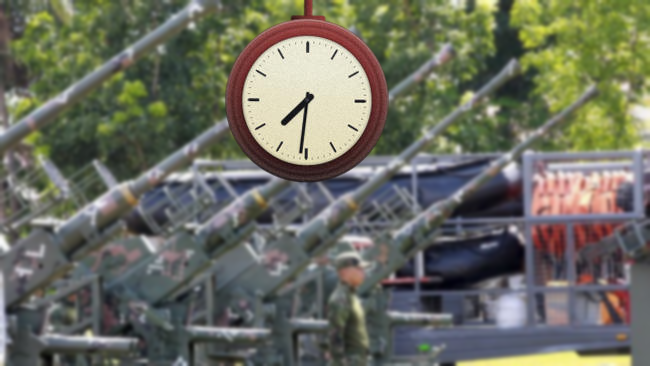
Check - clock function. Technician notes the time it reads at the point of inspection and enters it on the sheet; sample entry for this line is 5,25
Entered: 7,31
